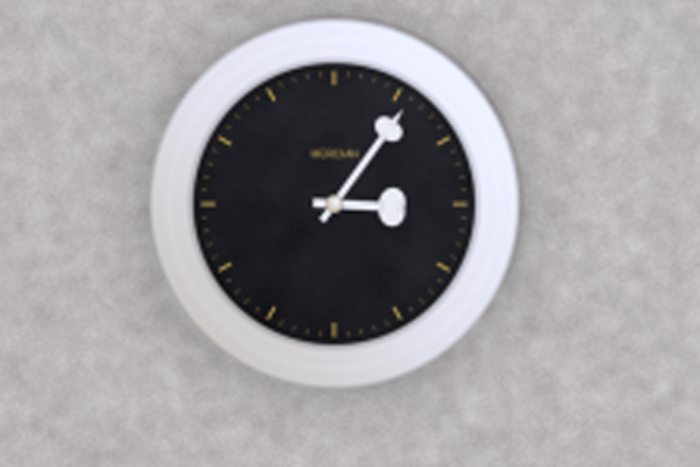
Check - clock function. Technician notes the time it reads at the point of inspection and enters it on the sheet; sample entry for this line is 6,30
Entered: 3,06
